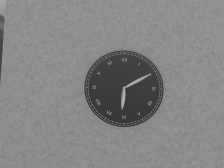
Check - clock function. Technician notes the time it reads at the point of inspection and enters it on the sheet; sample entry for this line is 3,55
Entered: 6,10
